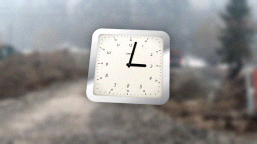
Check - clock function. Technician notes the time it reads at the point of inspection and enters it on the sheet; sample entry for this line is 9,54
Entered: 3,02
